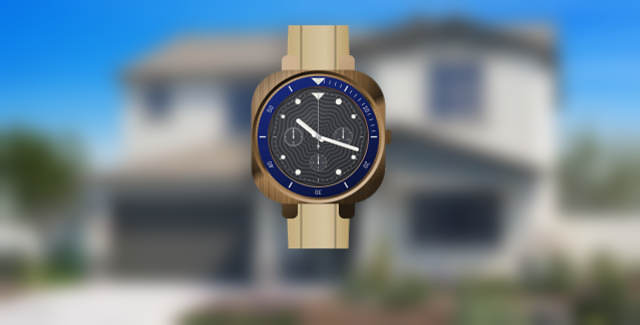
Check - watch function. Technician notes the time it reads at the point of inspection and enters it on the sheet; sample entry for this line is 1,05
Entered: 10,18
